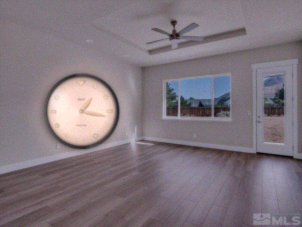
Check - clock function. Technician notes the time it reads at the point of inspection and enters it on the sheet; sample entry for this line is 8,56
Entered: 1,17
